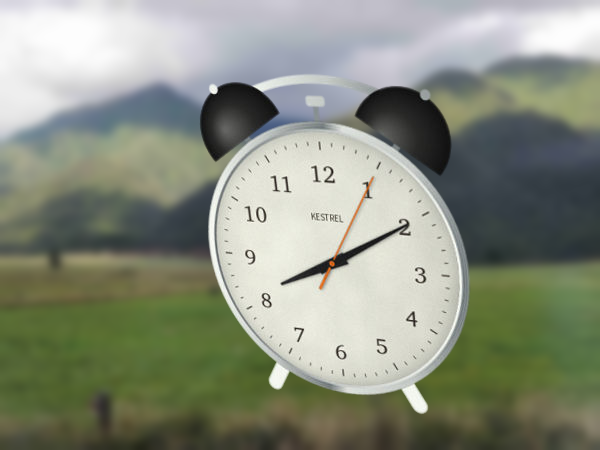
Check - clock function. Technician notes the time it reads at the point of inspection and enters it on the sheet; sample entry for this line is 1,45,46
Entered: 8,10,05
